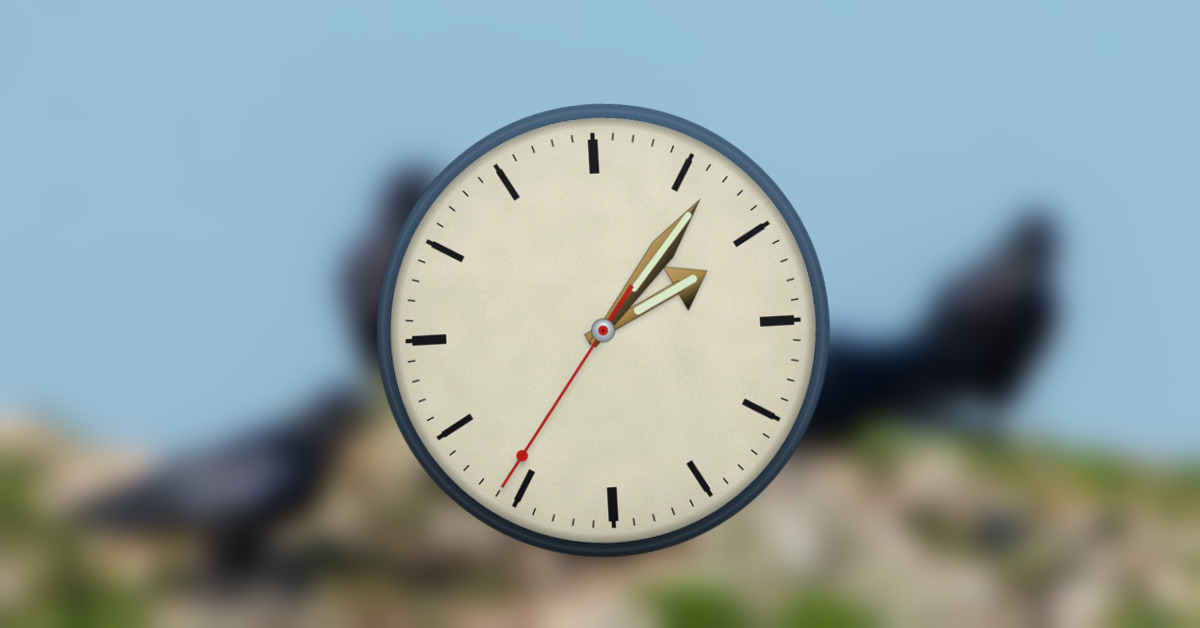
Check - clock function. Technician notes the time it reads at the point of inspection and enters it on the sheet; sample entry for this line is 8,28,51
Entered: 2,06,36
